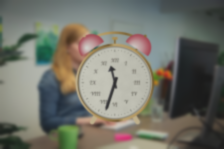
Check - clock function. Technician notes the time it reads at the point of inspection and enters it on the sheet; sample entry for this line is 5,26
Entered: 11,33
